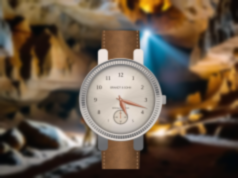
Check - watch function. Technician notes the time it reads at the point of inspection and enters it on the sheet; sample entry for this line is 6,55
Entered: 5,18
